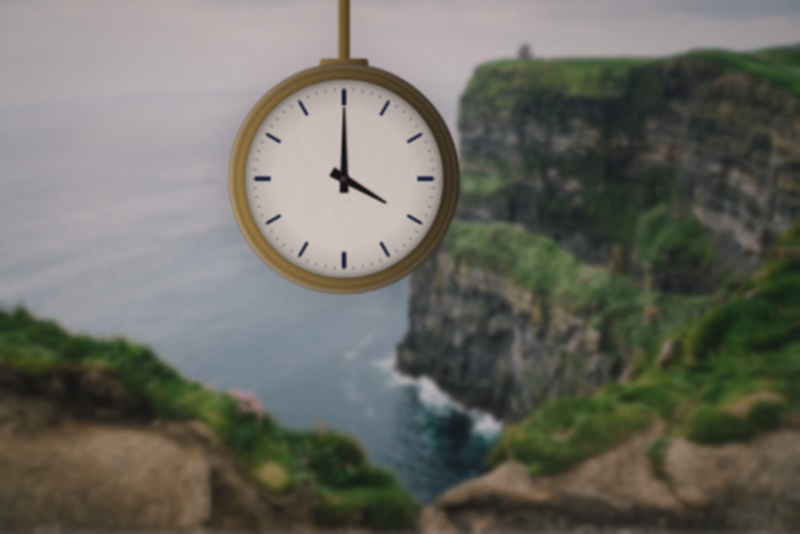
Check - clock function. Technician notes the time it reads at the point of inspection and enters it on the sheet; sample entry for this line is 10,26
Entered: 4,00
